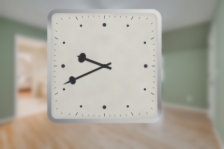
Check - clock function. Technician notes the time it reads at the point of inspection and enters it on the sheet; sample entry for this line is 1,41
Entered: 9,41
